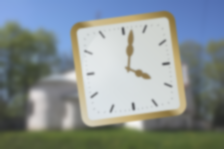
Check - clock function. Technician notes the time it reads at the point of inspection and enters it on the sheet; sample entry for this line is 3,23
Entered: 4,02
